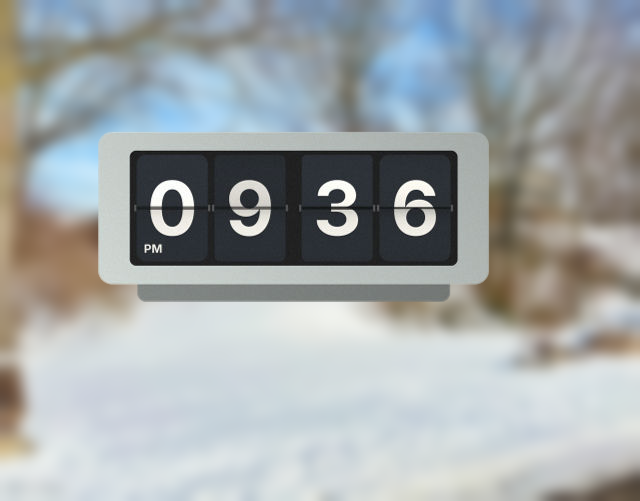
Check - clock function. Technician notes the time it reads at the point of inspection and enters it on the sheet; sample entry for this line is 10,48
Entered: 9,36
